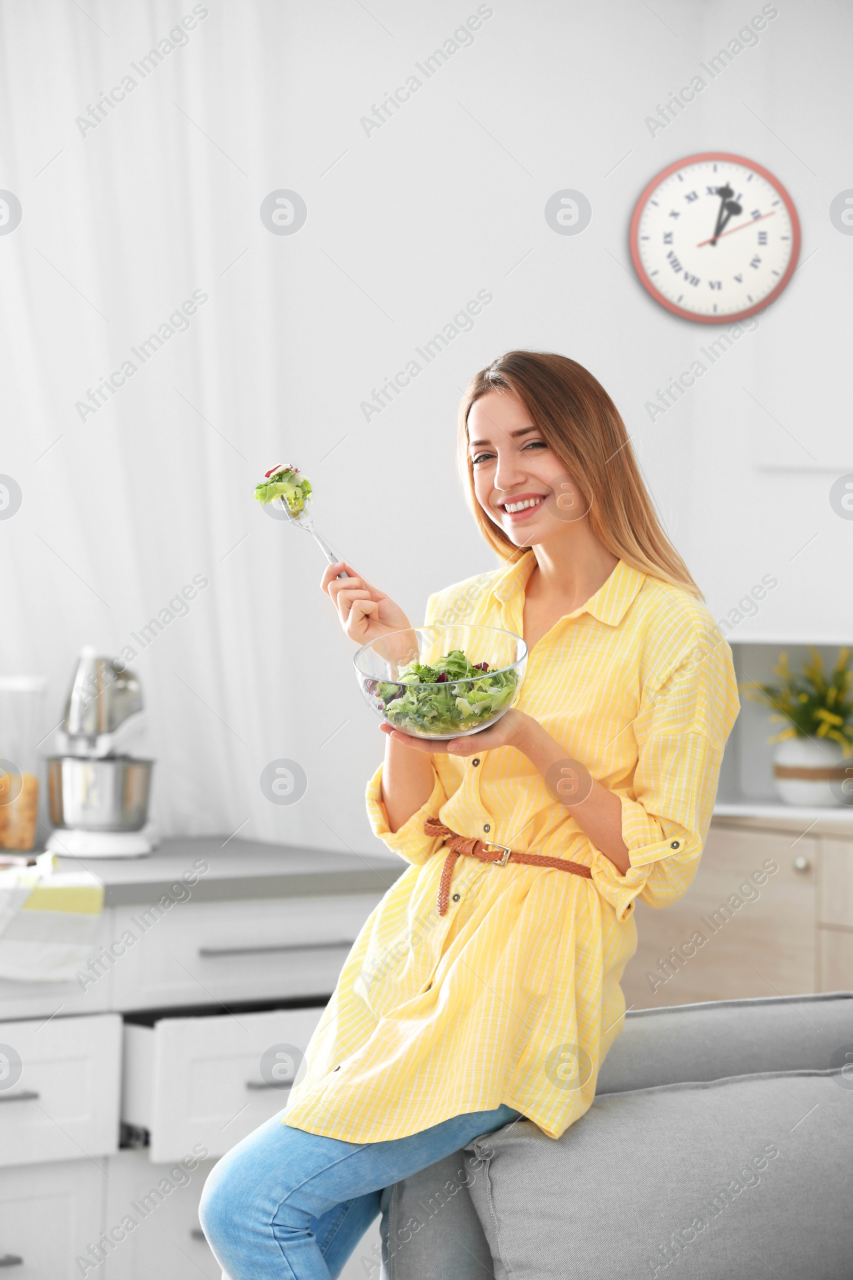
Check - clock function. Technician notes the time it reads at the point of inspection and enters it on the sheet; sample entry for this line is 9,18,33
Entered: 1,02,11
